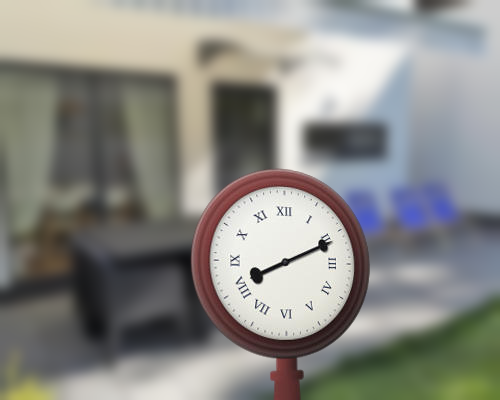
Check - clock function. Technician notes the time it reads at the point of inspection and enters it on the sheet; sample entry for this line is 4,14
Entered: 8,11
